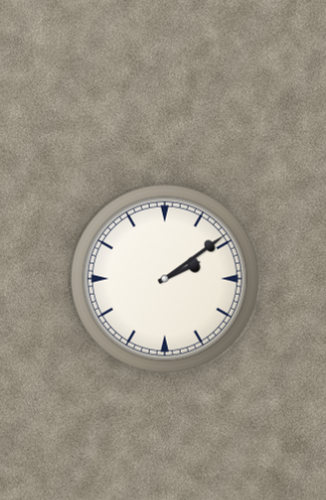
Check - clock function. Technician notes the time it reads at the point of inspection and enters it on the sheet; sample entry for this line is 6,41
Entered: 2,09
